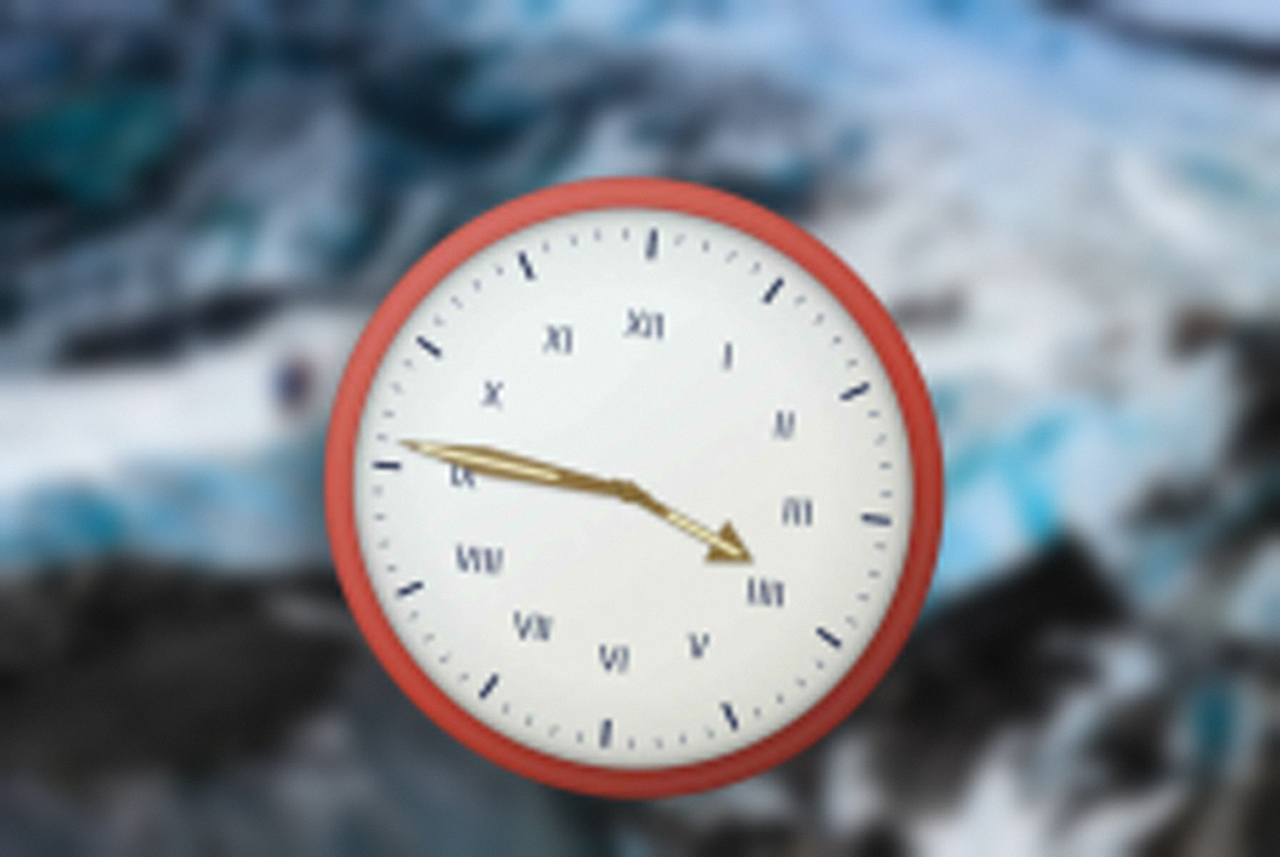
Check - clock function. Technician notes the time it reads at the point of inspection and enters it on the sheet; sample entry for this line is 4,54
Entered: 3,46
